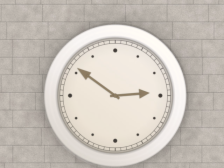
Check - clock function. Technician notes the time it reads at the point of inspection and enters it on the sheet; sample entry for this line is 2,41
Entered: 2,51
